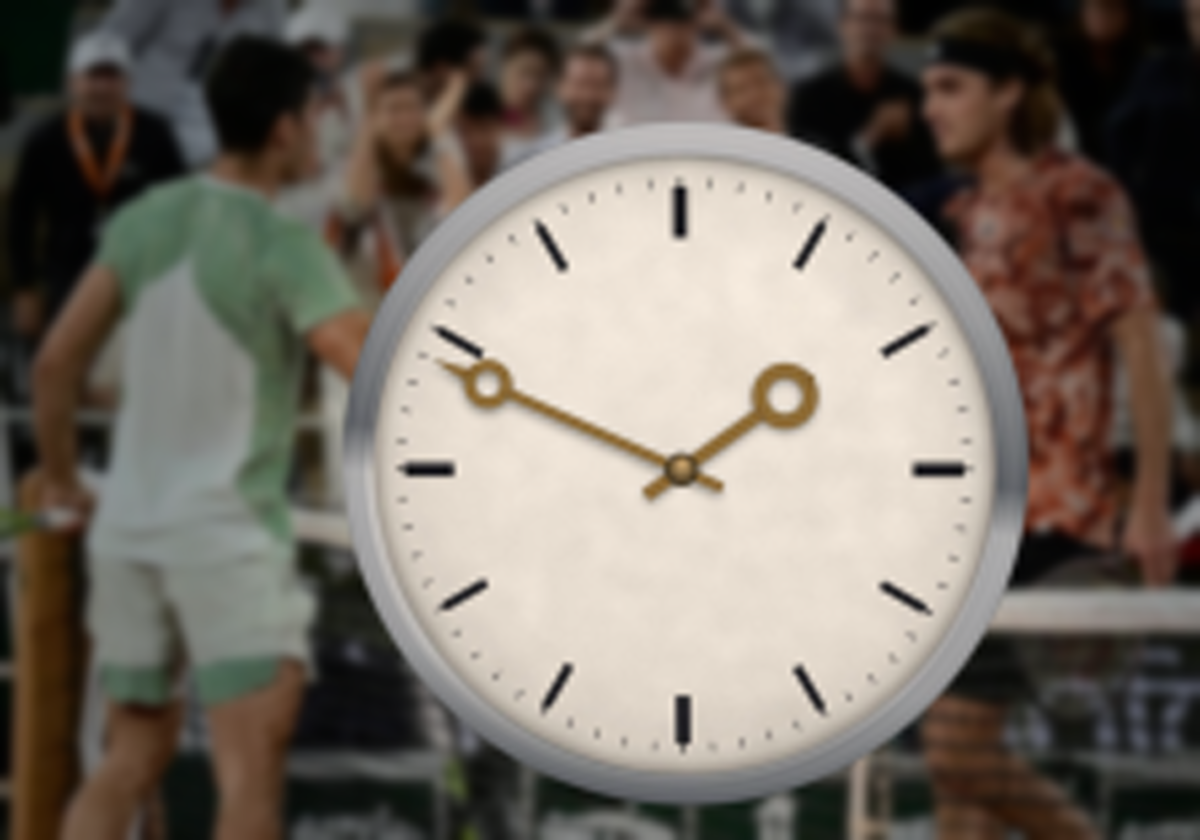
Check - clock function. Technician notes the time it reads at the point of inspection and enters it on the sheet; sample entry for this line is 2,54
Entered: 1,49
